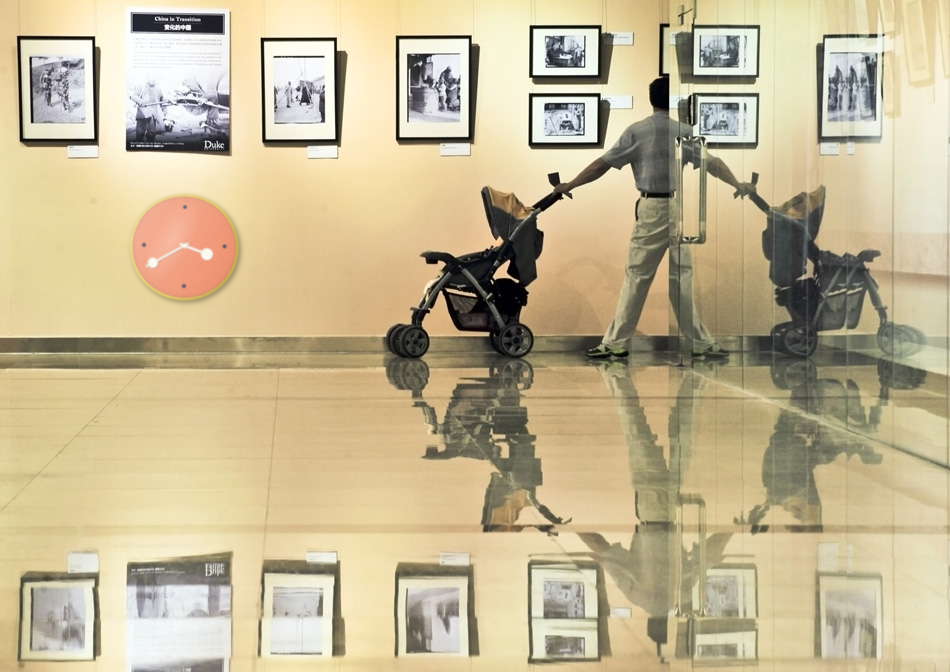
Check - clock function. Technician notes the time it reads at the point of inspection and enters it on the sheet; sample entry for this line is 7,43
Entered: 3,40
